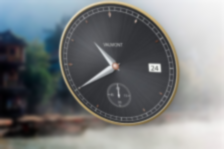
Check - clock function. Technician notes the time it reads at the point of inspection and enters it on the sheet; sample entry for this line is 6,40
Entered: 10,40
